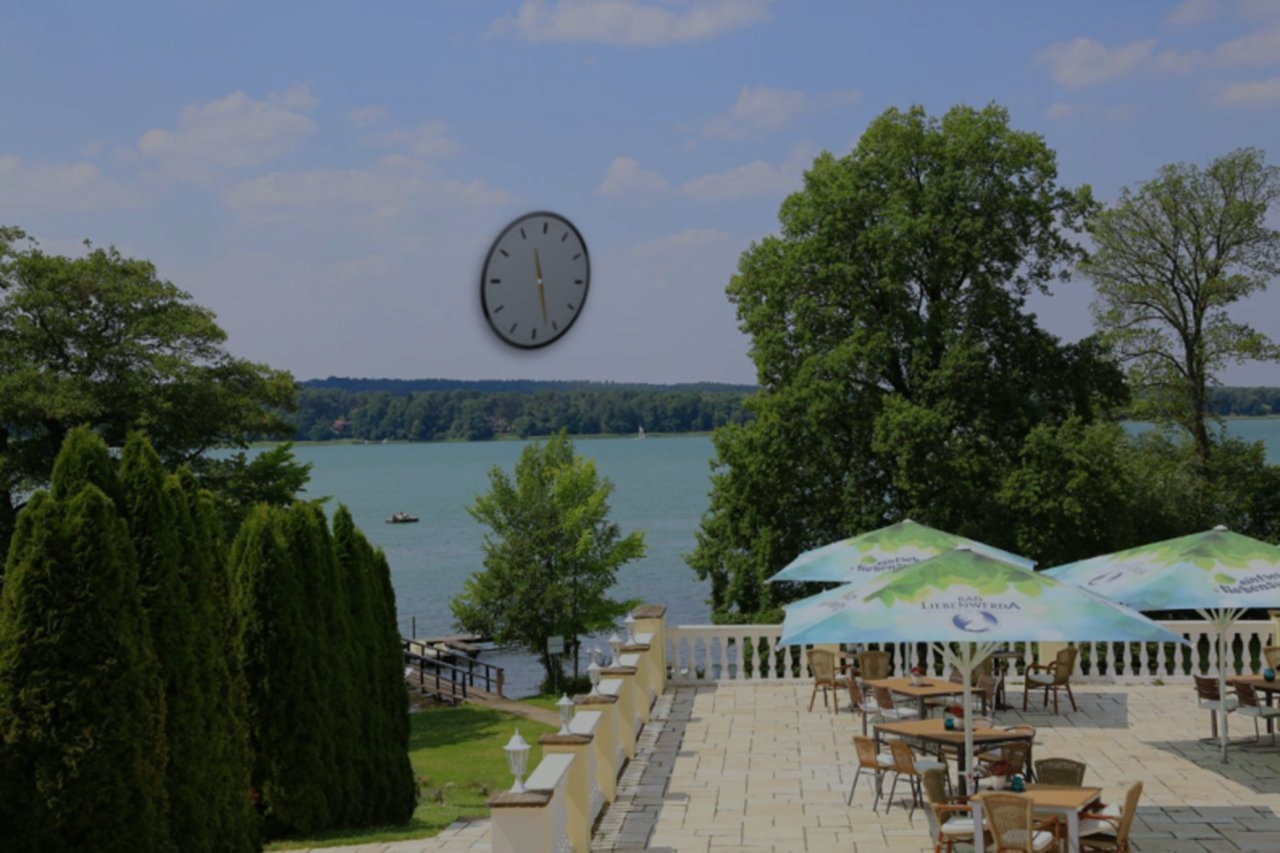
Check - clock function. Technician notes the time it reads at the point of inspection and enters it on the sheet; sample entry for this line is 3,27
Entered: 11,27
